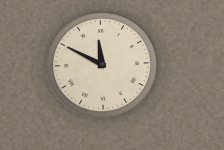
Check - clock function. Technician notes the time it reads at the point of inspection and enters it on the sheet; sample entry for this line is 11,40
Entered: 11,50
